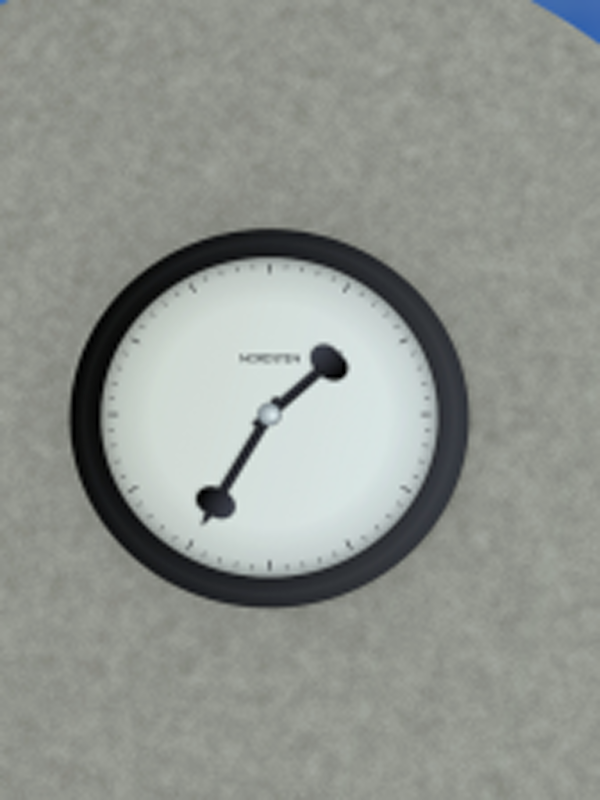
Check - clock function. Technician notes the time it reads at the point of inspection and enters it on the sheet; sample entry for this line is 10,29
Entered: 1,35
